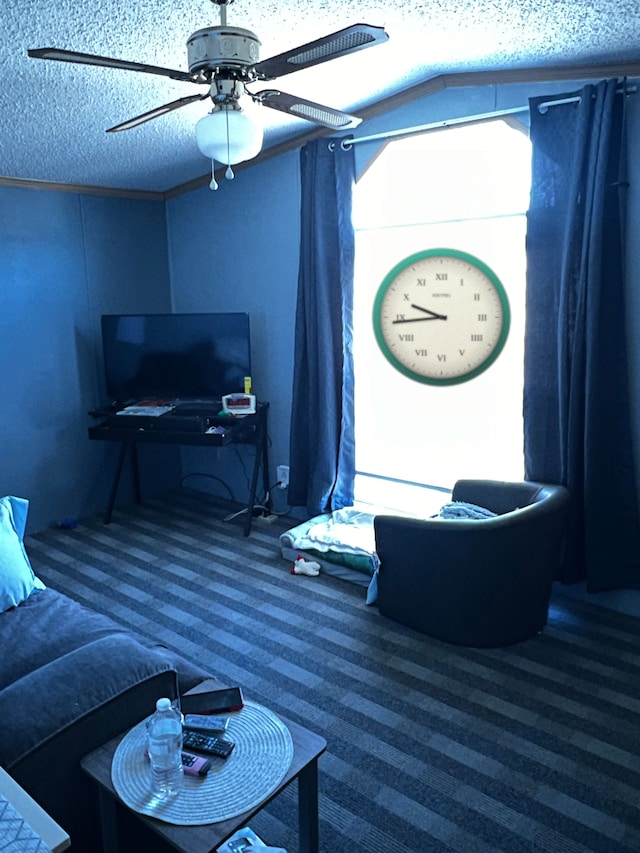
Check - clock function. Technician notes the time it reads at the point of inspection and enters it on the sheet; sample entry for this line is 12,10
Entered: 9,44
